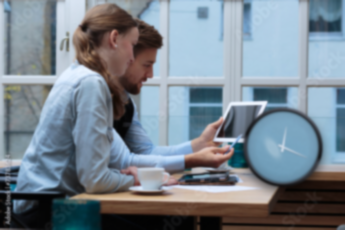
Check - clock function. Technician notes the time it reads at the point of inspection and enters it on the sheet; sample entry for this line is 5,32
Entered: 12,19
